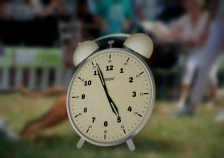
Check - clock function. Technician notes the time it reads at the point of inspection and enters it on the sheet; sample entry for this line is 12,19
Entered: 4,56
